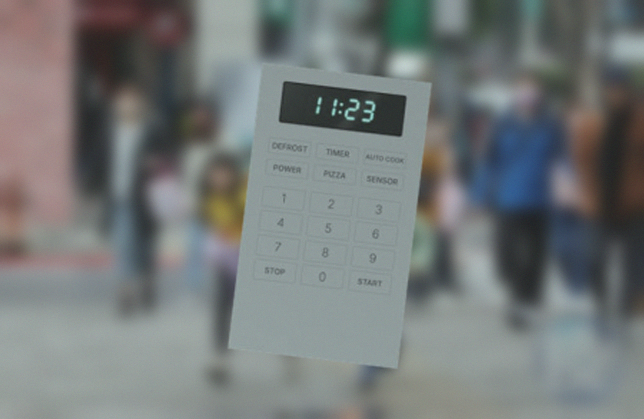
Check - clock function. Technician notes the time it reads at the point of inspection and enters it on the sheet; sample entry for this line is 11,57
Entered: 11,23
